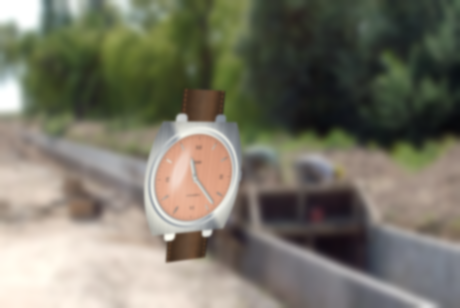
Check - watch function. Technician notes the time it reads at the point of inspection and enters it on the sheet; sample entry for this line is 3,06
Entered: 11,23
